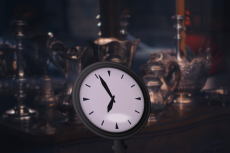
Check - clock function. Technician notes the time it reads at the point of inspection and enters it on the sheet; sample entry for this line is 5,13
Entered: 6,56
